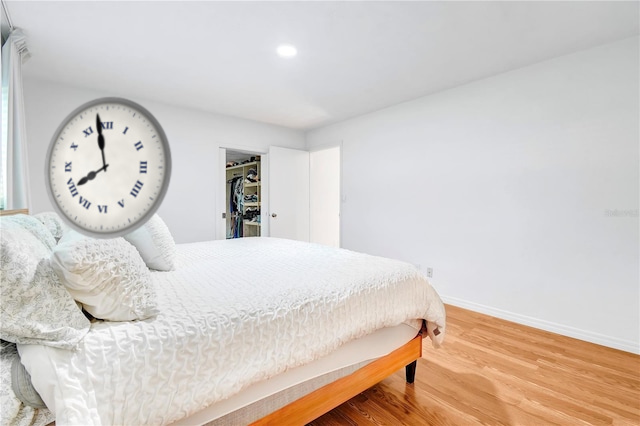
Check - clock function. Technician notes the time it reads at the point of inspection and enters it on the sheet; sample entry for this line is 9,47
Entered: 7,58
